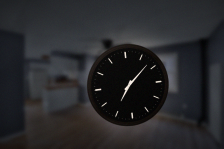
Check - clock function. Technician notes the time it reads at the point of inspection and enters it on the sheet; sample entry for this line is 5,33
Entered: 7,08
